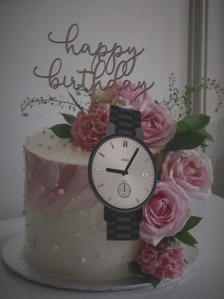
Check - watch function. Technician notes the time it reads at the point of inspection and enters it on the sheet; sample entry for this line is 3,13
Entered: 9,05
